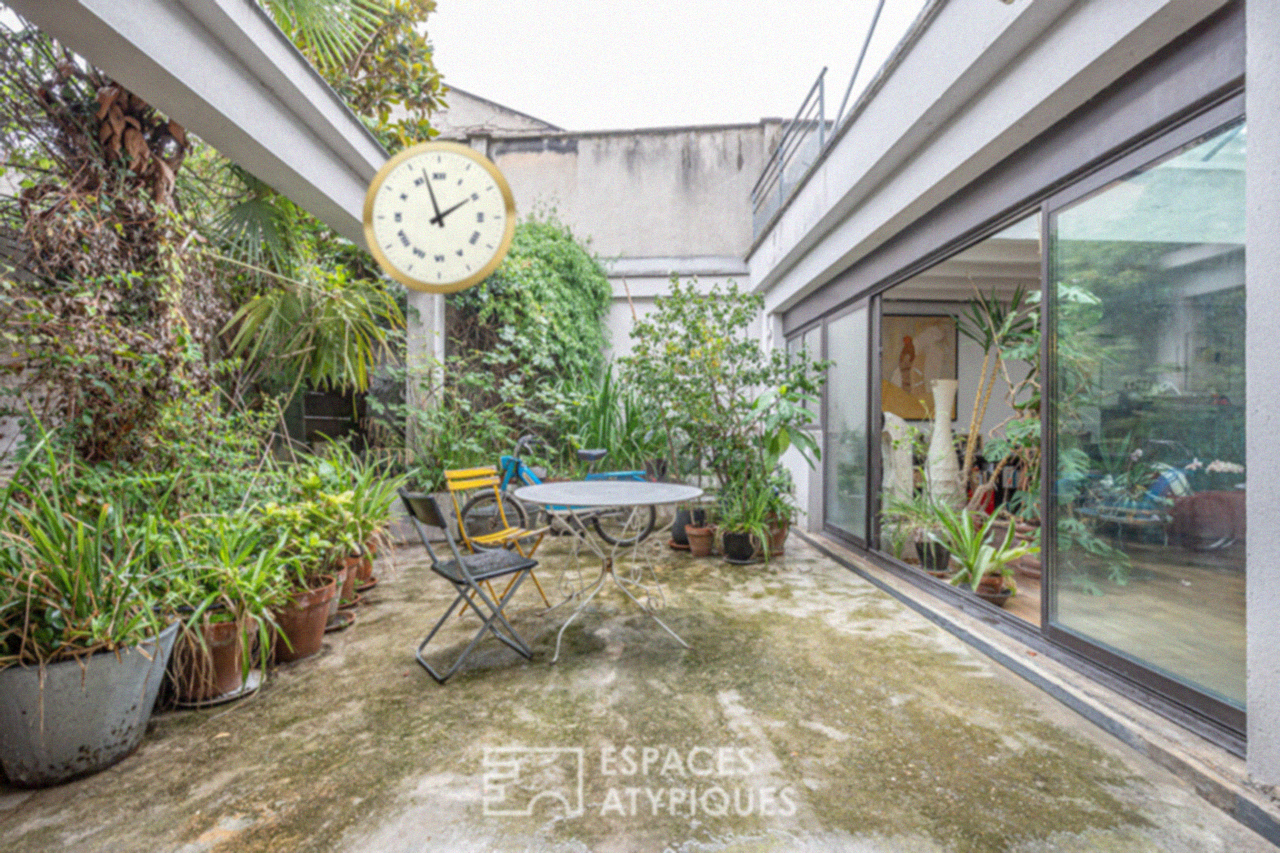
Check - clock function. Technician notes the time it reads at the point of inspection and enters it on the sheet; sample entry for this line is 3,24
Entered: 1,57
